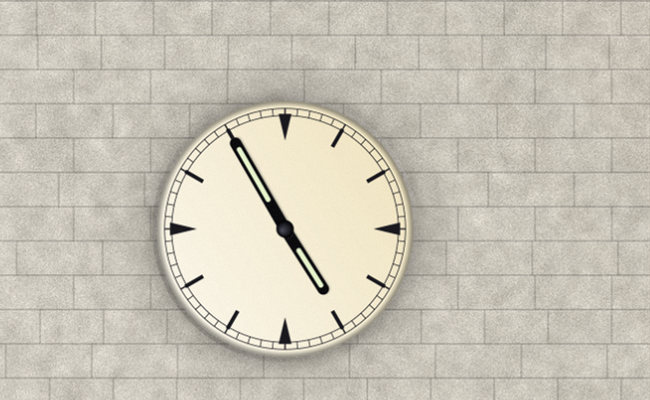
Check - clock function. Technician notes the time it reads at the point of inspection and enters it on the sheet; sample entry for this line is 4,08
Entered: 4,55
